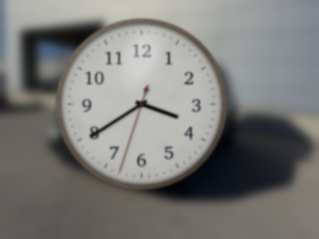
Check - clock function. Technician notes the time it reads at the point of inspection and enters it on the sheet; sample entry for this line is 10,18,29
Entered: 3,39,33
